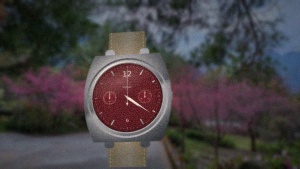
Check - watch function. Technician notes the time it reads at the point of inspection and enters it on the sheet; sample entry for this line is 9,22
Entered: 4,21
